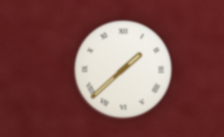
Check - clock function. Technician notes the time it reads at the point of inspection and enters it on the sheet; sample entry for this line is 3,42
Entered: 1,38
